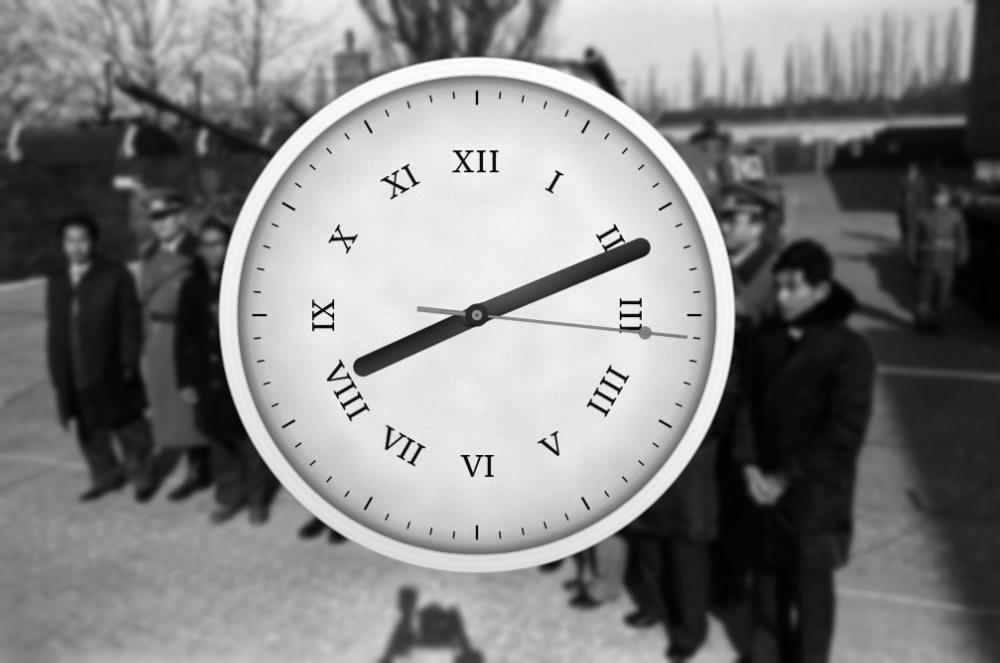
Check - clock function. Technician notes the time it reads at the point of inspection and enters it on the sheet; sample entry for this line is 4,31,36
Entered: 8,11,16
